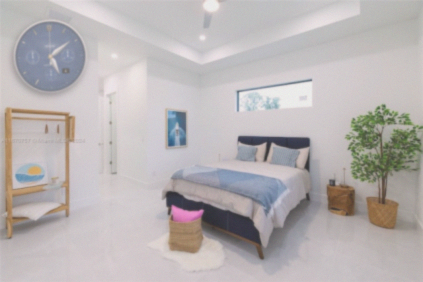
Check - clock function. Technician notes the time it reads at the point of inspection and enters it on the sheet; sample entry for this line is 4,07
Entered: 5,09
